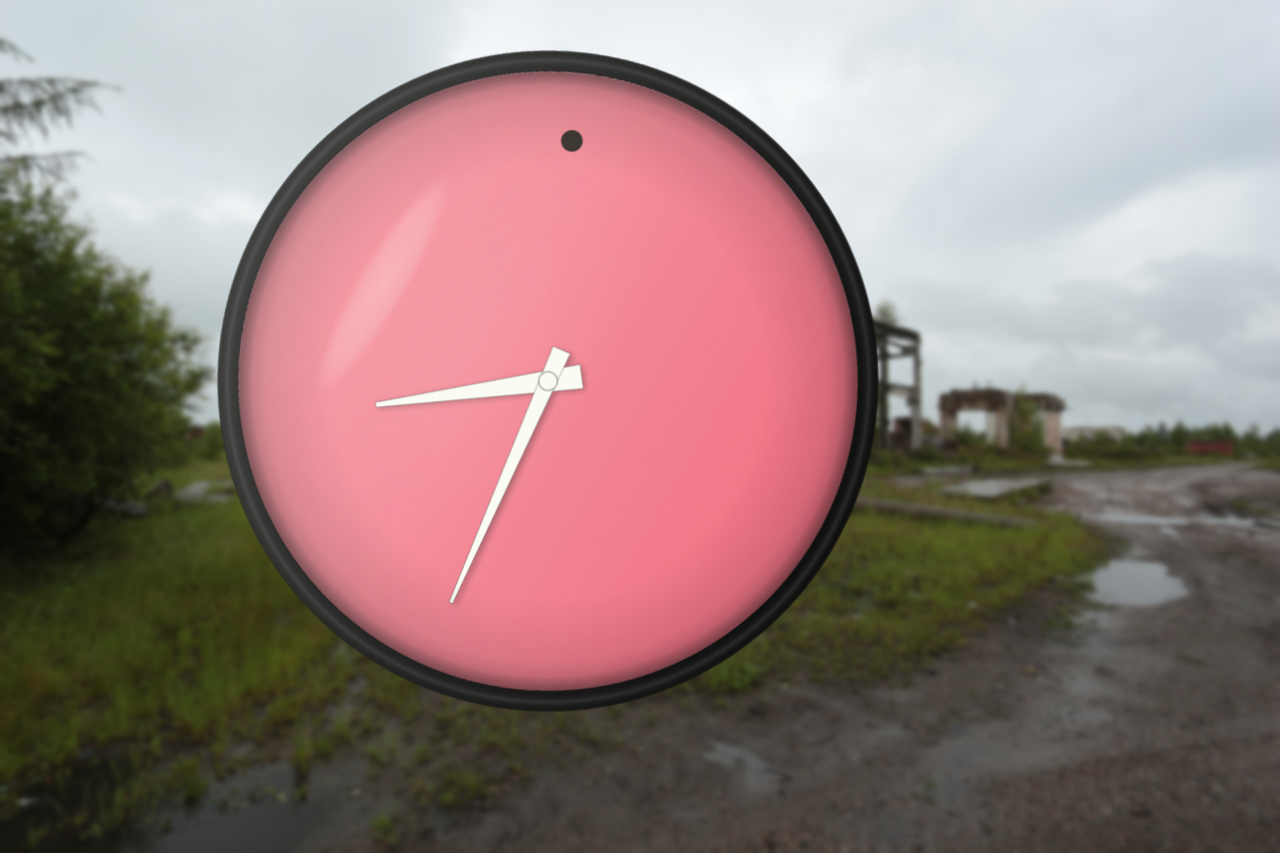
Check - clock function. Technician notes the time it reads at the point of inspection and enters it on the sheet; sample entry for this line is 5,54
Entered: 8,33
